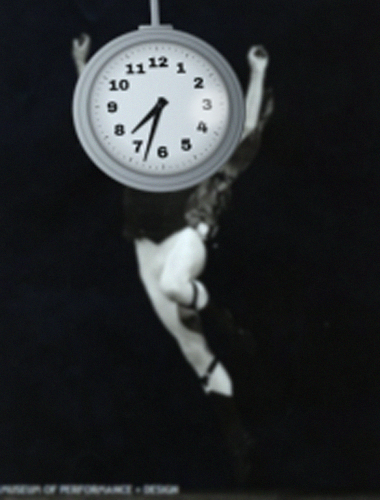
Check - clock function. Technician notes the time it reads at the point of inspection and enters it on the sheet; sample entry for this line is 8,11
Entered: 7,33
